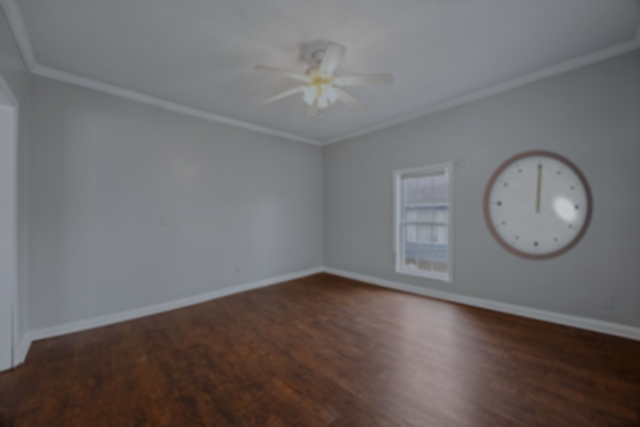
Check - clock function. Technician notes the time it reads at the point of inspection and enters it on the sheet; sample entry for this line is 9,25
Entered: 12,00
